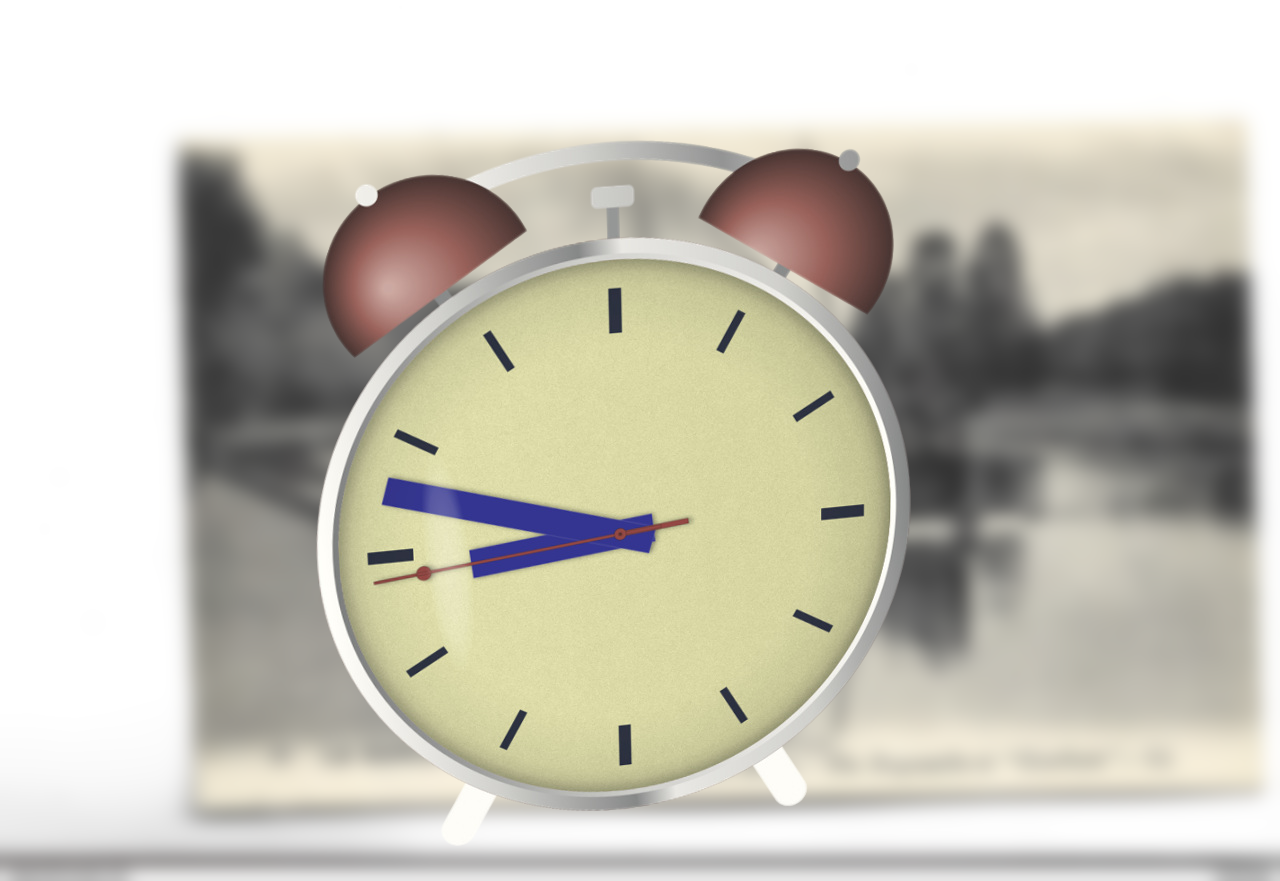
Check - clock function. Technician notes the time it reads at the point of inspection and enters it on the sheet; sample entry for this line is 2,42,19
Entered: 8,47,44
